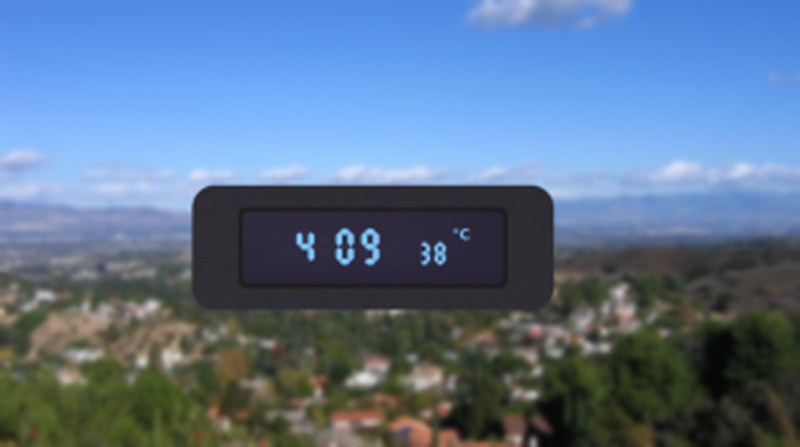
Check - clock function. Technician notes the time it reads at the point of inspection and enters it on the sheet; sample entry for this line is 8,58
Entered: 4,09
